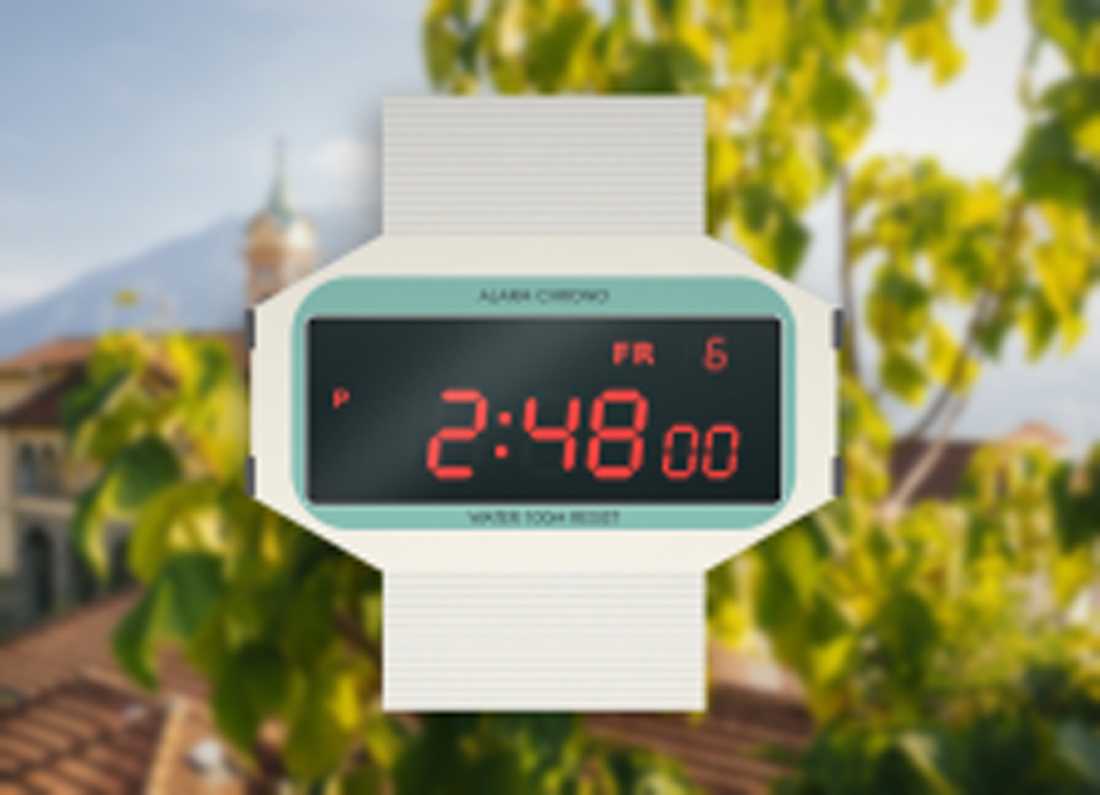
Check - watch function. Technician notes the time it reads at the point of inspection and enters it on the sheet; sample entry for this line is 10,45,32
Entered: 2,48,00
